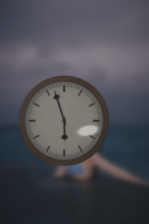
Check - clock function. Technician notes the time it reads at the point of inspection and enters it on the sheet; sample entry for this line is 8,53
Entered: 5,57
